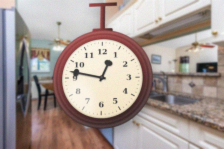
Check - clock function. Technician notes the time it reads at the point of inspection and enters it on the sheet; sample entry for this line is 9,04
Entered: 12,47
